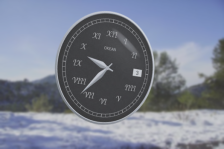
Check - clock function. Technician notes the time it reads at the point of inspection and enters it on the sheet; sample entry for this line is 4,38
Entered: 9,37
